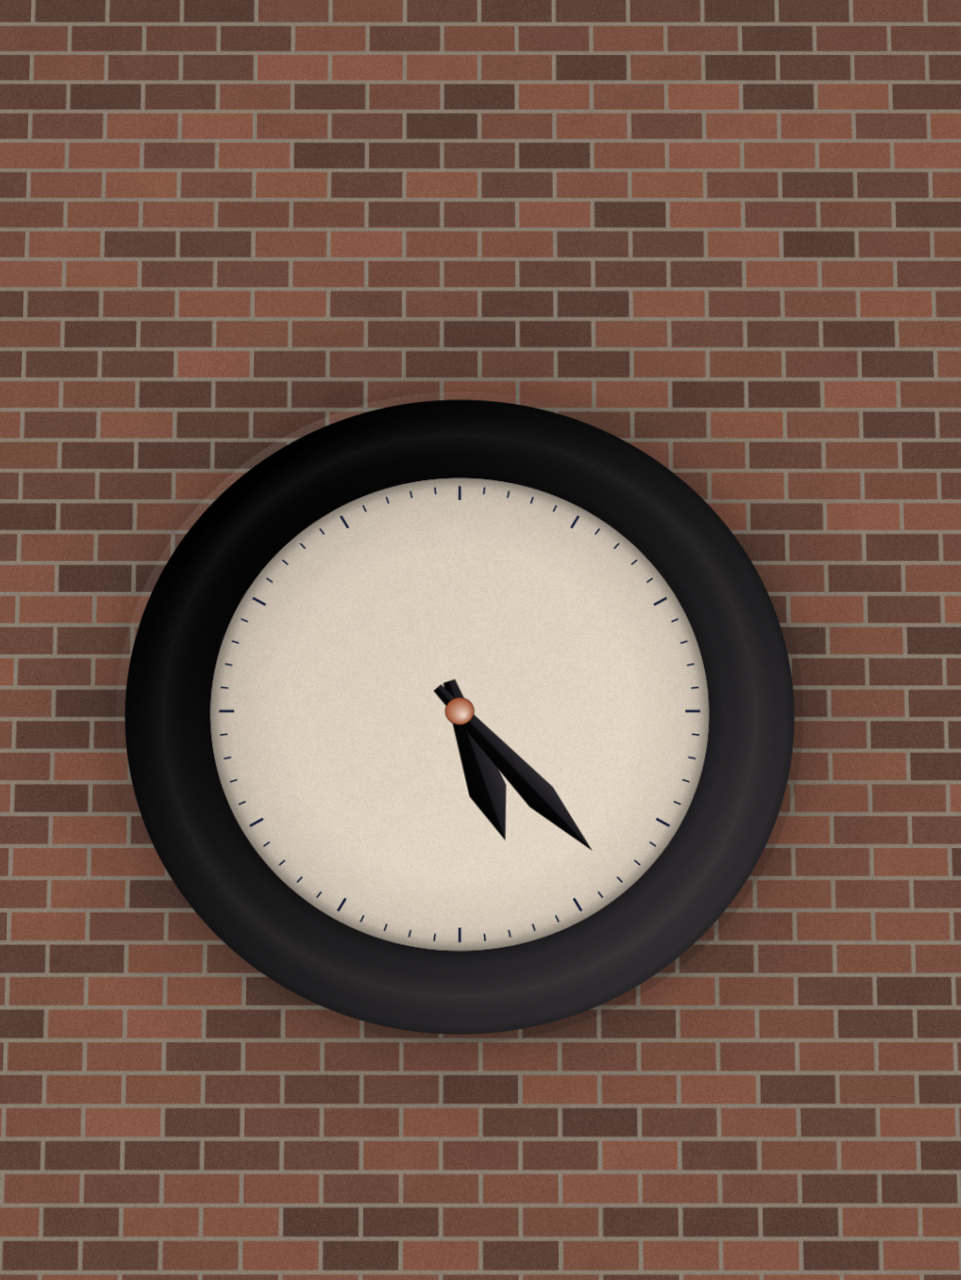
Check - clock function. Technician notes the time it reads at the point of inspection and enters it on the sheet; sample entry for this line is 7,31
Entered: 5,23
